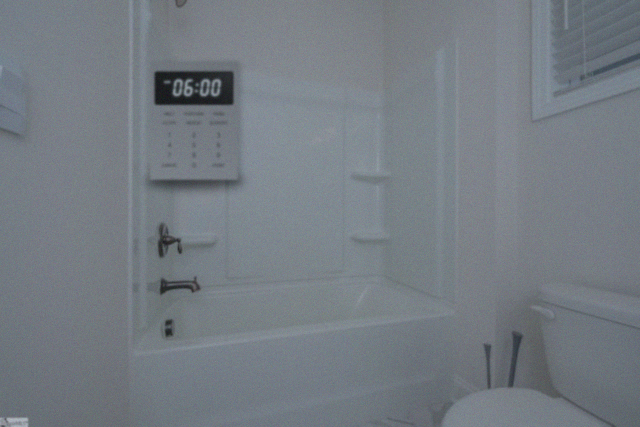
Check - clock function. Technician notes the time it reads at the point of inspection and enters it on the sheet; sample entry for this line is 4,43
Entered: 6,00
